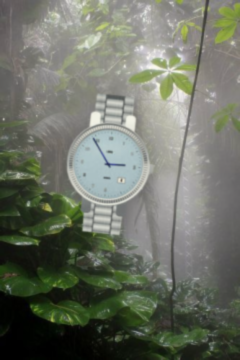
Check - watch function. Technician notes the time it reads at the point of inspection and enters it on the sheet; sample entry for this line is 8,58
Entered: 2,54
